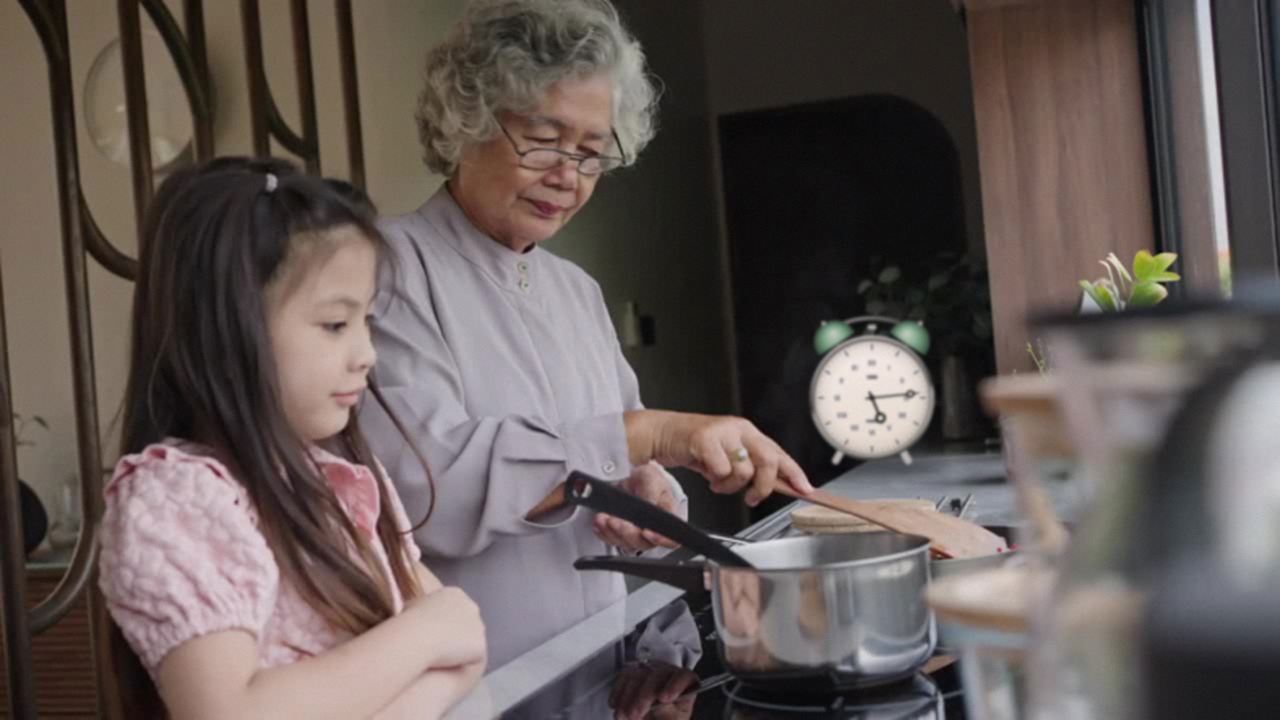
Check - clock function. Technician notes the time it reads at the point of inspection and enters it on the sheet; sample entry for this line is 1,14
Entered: 5,14
